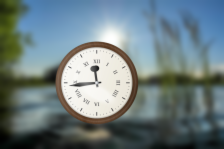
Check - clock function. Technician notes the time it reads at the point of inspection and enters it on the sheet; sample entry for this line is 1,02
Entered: 11,44
